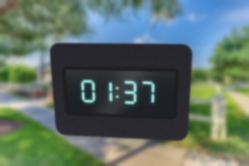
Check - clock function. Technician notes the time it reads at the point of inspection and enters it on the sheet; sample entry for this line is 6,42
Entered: 1,37
